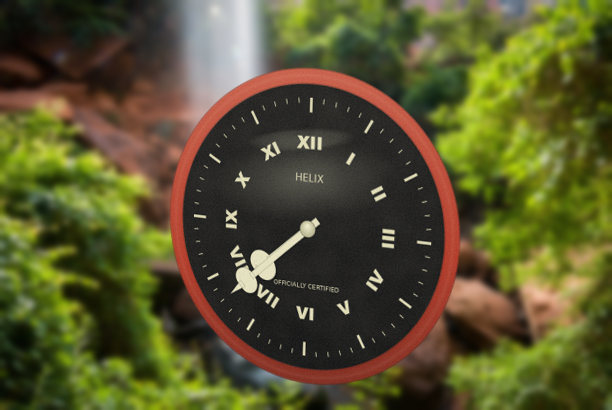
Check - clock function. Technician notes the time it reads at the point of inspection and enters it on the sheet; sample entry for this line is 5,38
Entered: 7,38
